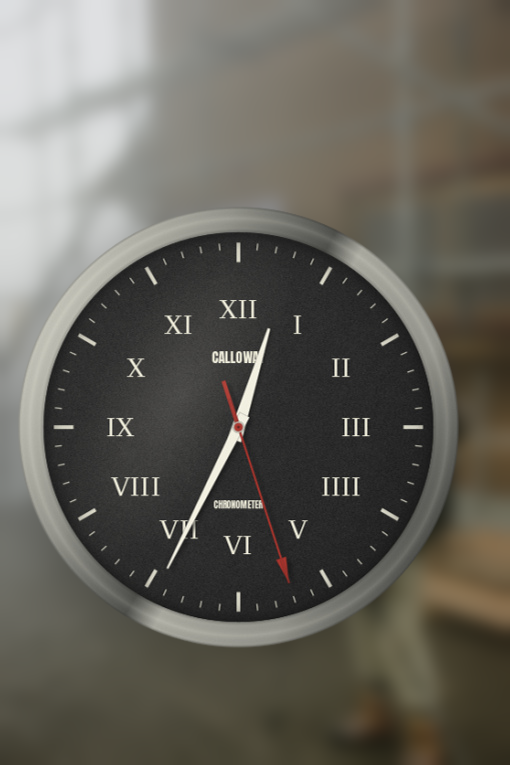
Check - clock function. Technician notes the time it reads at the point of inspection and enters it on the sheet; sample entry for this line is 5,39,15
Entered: 12,34,27
